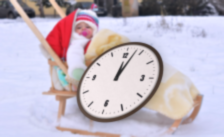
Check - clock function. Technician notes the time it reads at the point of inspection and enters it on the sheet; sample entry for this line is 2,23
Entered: 12,03
